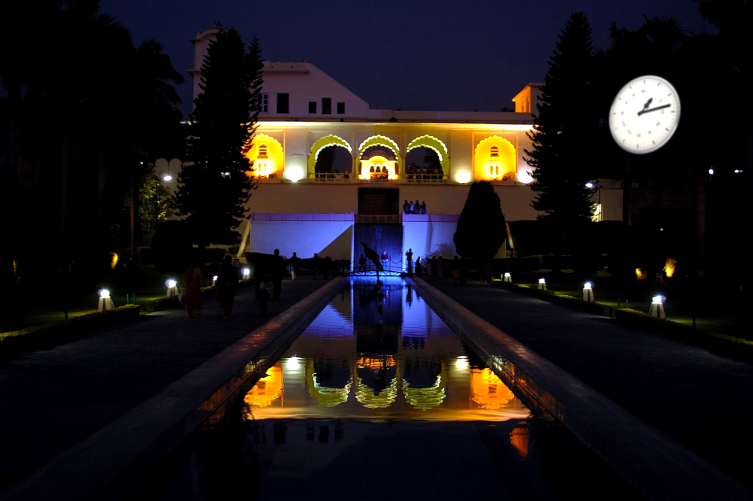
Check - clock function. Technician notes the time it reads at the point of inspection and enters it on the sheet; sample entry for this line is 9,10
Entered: 1,13
